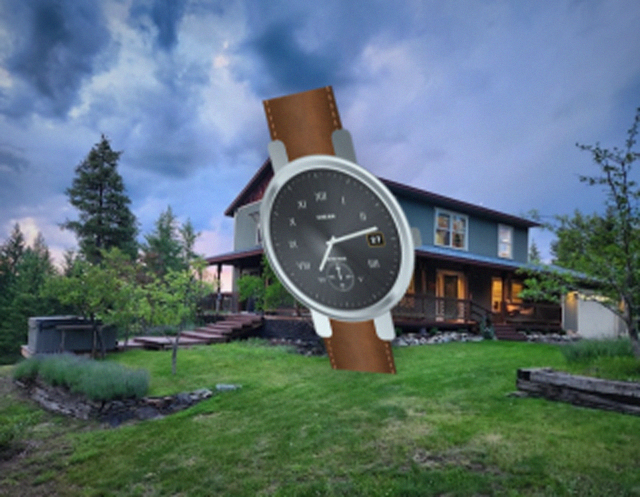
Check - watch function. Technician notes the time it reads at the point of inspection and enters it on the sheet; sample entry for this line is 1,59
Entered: 7,13
